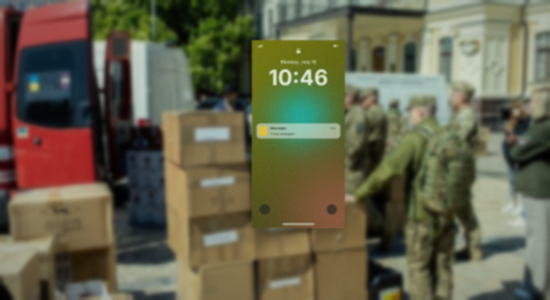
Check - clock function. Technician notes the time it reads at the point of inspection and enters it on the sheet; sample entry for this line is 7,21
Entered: 10,46
